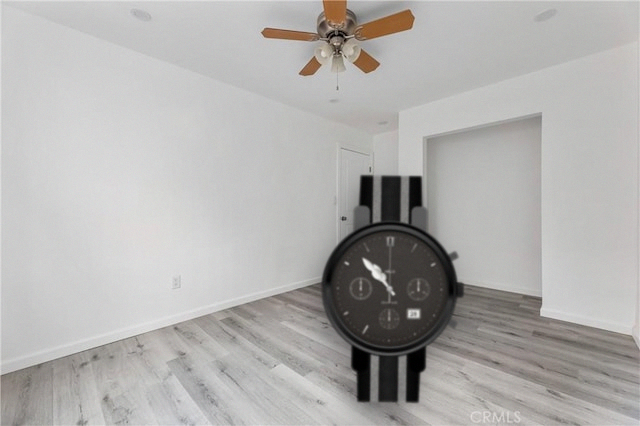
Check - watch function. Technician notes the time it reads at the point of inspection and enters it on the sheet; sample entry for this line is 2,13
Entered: 10,53
